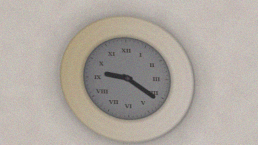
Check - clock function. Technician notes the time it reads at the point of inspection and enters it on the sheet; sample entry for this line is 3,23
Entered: 9,21
